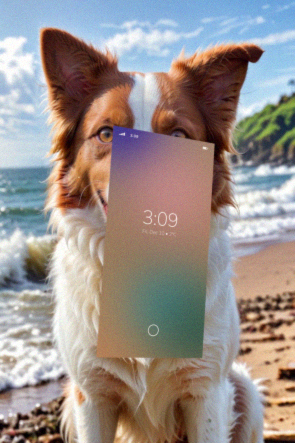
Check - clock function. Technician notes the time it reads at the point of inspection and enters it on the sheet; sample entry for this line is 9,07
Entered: 3,09
